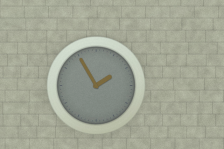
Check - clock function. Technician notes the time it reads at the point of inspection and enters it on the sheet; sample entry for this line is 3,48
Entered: 1,55
